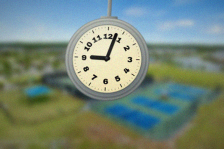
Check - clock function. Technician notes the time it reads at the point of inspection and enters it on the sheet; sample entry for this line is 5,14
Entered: 9,03
